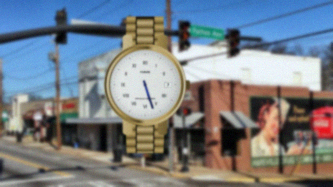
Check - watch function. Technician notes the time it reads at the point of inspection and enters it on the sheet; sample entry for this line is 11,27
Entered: 5,27
